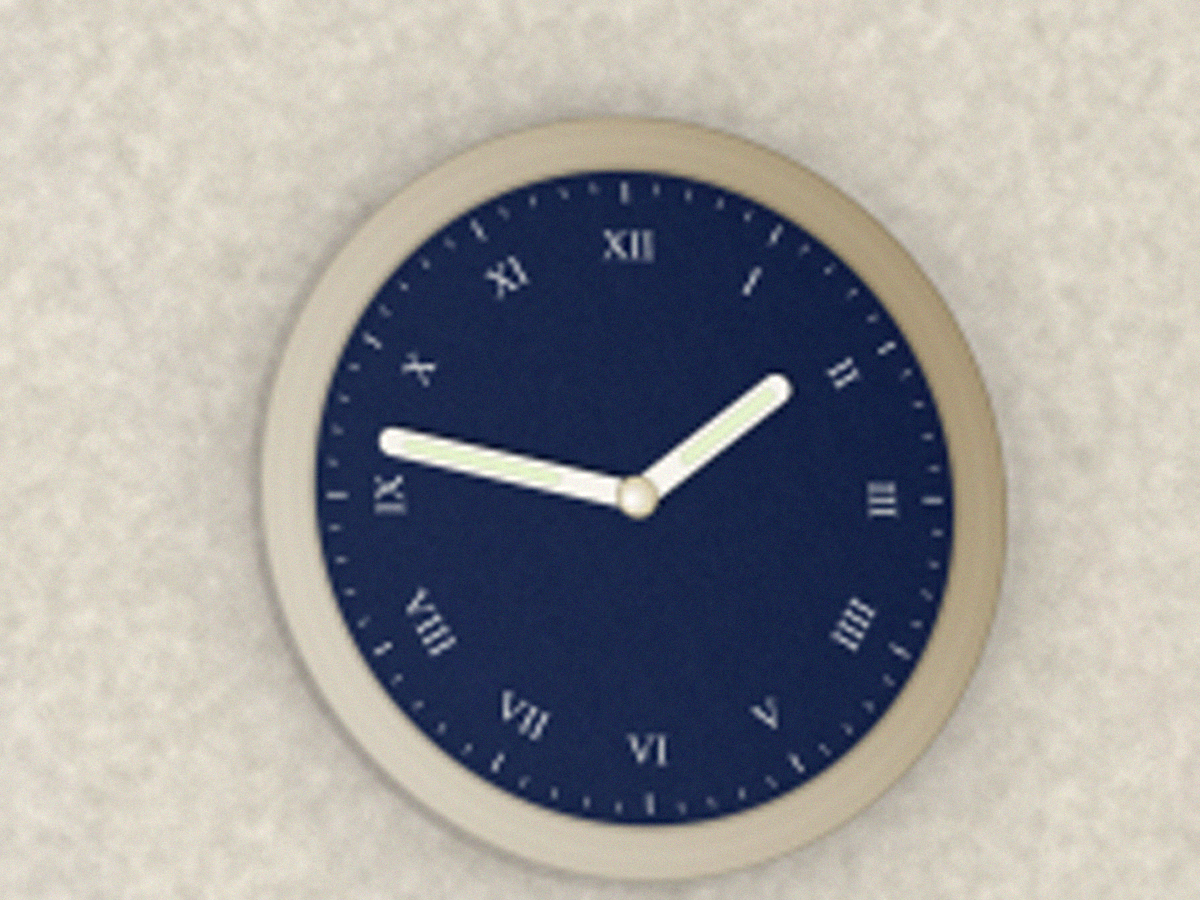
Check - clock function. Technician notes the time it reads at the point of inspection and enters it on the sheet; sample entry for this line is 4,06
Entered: 1,47
